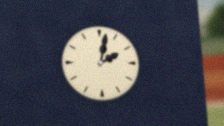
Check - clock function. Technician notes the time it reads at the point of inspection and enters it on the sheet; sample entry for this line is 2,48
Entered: 2,02
